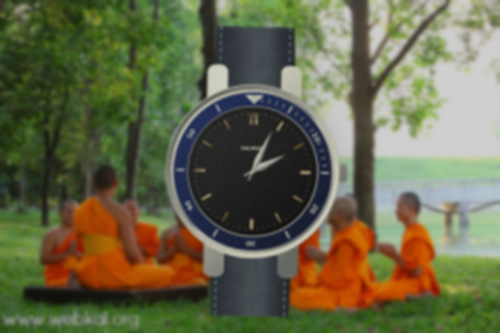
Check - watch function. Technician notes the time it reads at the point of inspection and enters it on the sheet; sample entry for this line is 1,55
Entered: 2,04
